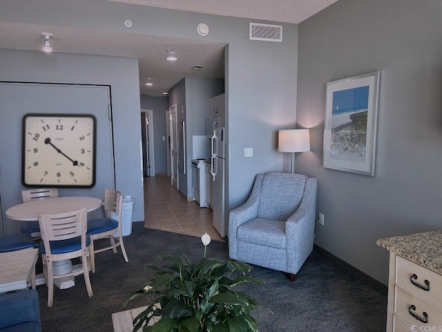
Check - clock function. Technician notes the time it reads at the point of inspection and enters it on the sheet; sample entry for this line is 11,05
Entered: 10,21
